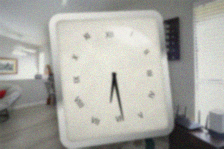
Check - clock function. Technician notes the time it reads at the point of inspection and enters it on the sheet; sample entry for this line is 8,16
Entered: 6,29
